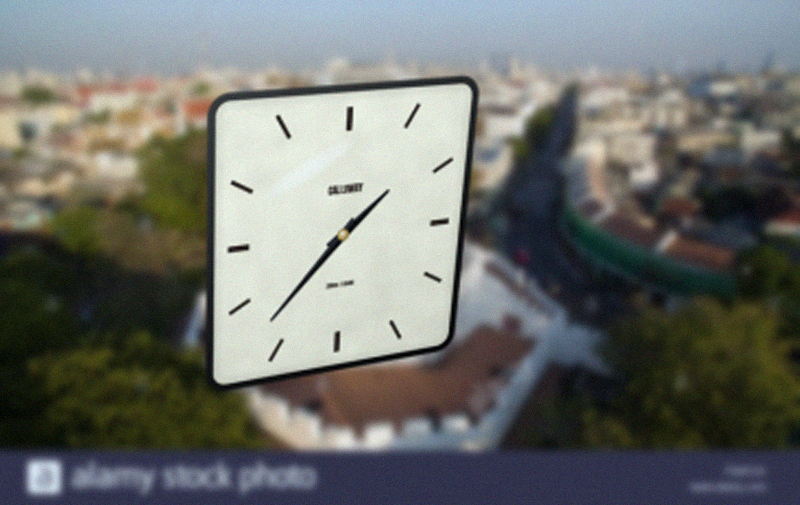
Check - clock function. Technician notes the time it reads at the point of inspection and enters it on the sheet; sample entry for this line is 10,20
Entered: 1,37
